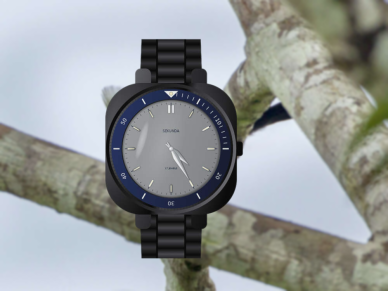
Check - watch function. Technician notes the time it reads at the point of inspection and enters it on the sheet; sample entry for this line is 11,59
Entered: 4,25
